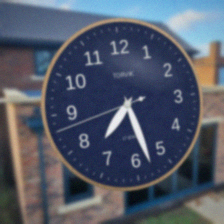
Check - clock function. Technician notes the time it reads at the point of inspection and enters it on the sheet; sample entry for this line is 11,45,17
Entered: 7,27,43
